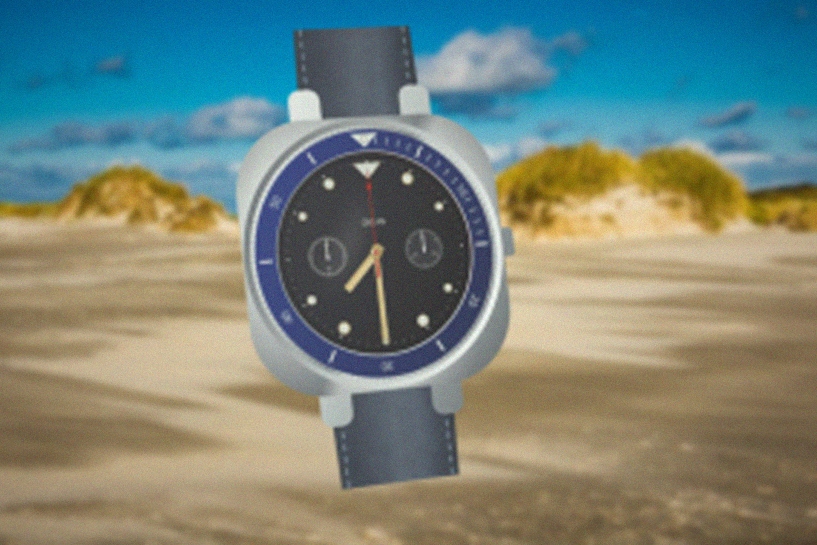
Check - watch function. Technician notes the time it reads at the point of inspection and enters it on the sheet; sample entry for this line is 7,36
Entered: 7,30
